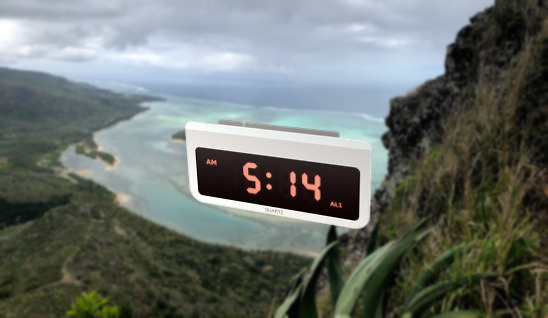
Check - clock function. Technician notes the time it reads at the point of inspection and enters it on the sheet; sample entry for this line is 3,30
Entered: 5,14
